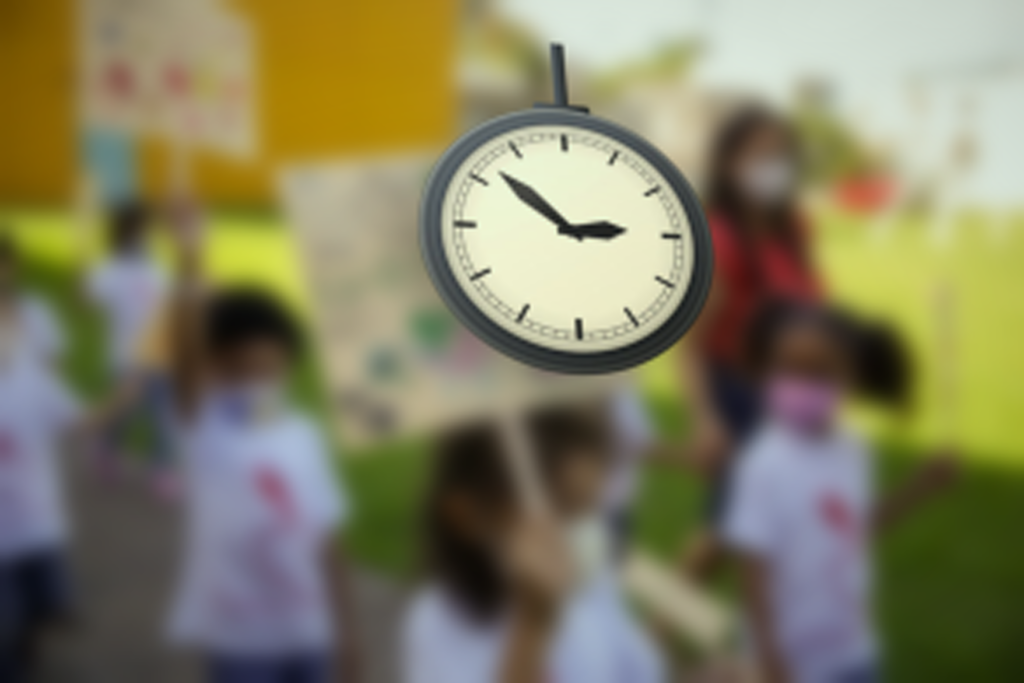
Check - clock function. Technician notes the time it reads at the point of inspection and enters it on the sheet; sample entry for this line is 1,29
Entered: 2,52
